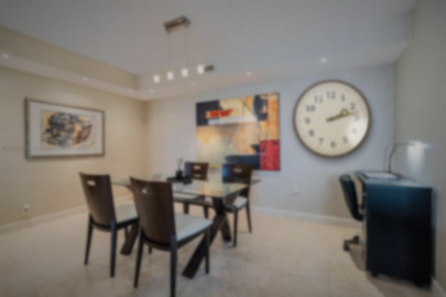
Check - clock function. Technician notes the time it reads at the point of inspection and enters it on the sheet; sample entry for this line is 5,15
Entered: 2,13
